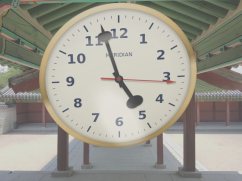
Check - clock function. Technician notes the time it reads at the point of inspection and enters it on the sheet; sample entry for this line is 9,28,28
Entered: 4,57,16
